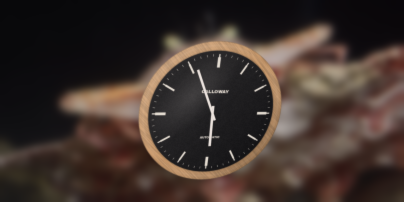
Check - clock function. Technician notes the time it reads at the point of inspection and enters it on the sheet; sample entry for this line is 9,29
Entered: 5,56
